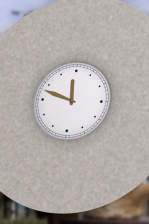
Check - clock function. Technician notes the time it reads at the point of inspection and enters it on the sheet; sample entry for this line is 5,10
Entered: 11,48
